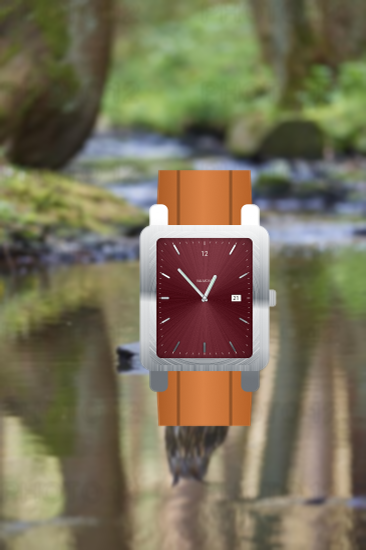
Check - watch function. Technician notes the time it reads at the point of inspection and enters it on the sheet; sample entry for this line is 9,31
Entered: 12,53
